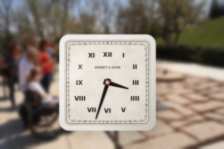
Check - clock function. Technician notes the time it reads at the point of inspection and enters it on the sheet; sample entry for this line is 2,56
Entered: 3,33
